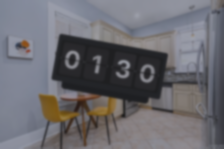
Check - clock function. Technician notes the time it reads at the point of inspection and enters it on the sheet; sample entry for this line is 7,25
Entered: 1,30
